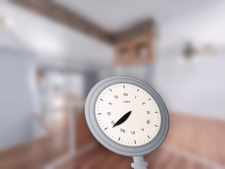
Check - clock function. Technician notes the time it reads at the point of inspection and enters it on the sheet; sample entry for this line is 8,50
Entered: 7,39
